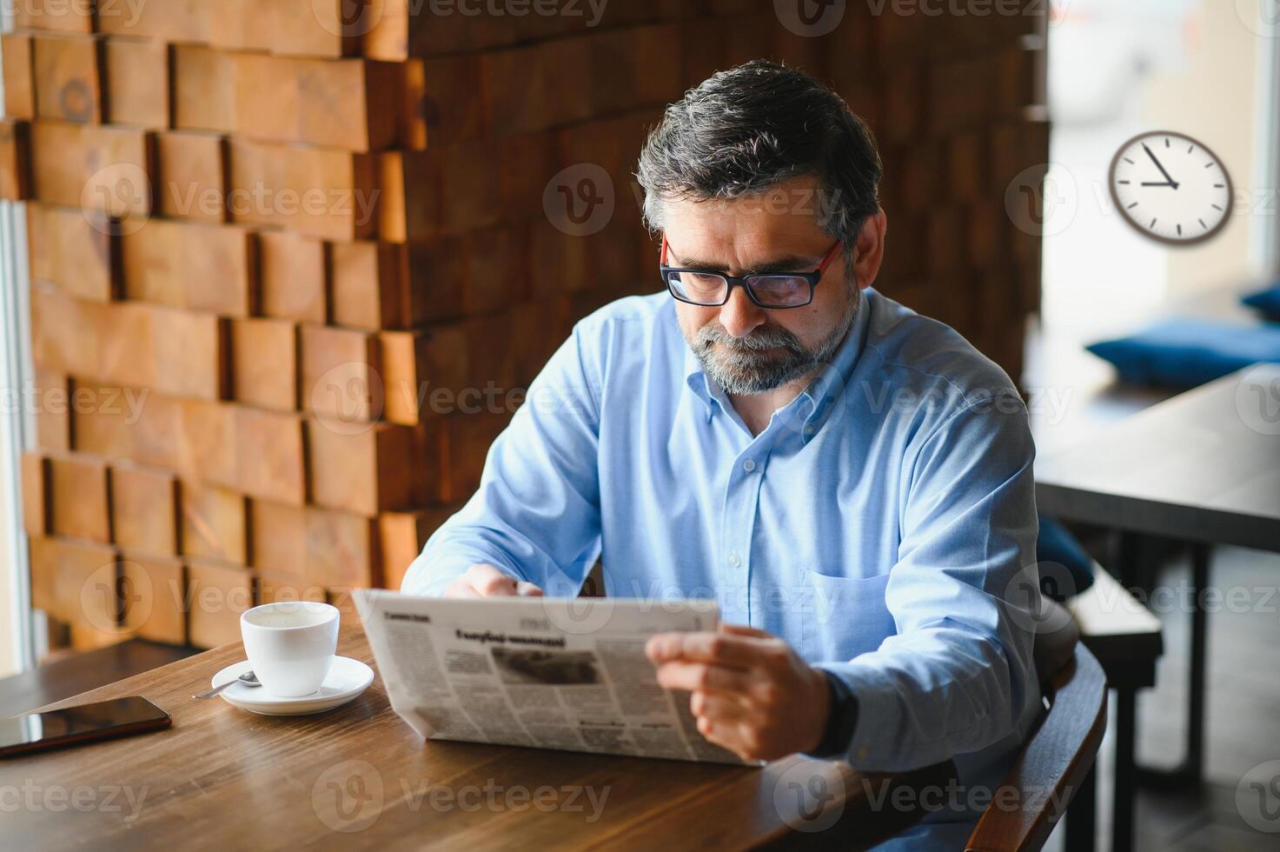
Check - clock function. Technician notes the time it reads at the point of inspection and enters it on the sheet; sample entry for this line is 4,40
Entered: 8,55
